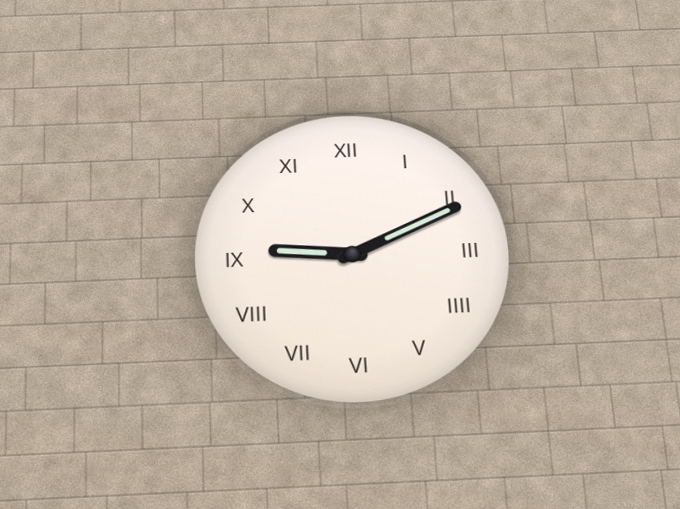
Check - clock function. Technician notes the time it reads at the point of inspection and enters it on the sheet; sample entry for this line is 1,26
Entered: 9,11
